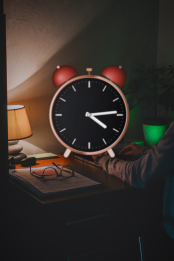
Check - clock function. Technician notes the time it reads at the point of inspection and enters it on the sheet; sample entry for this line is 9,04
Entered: 4,14
